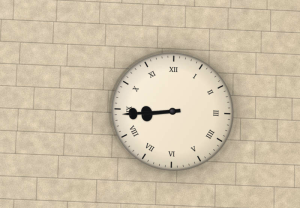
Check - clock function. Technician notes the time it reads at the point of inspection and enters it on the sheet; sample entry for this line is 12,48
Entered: 8,44
